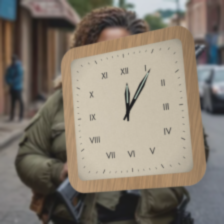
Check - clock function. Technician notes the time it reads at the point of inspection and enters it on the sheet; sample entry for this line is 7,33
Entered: 12,06
